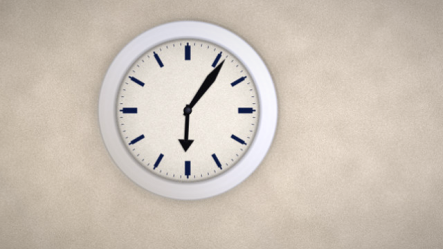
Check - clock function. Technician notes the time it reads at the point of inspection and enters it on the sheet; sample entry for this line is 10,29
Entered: 6,06
